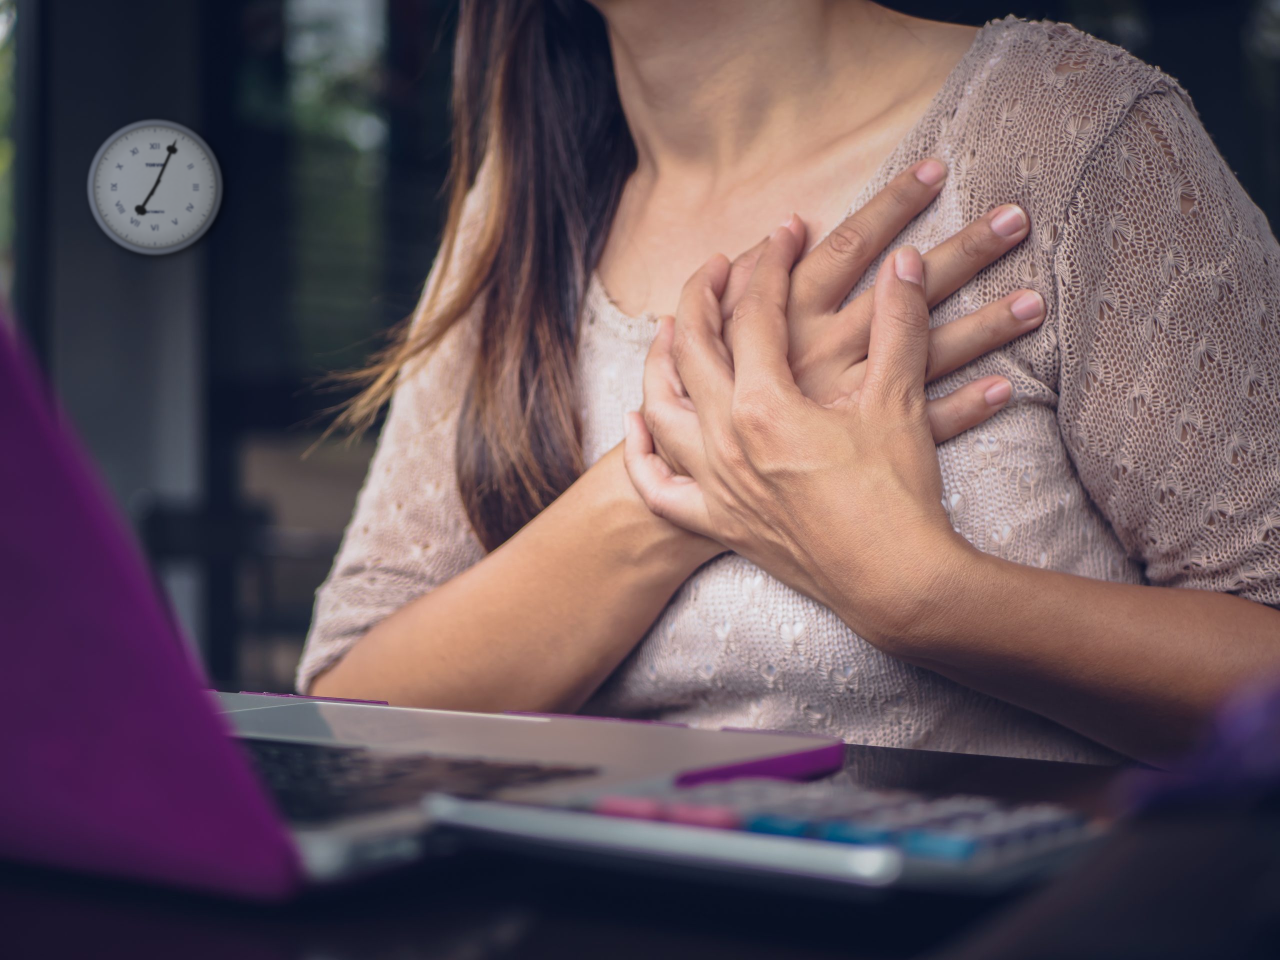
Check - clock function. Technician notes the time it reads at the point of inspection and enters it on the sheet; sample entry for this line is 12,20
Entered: 7,04
